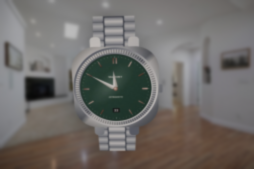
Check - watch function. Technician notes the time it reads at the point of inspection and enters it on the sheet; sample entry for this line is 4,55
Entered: 11,50
